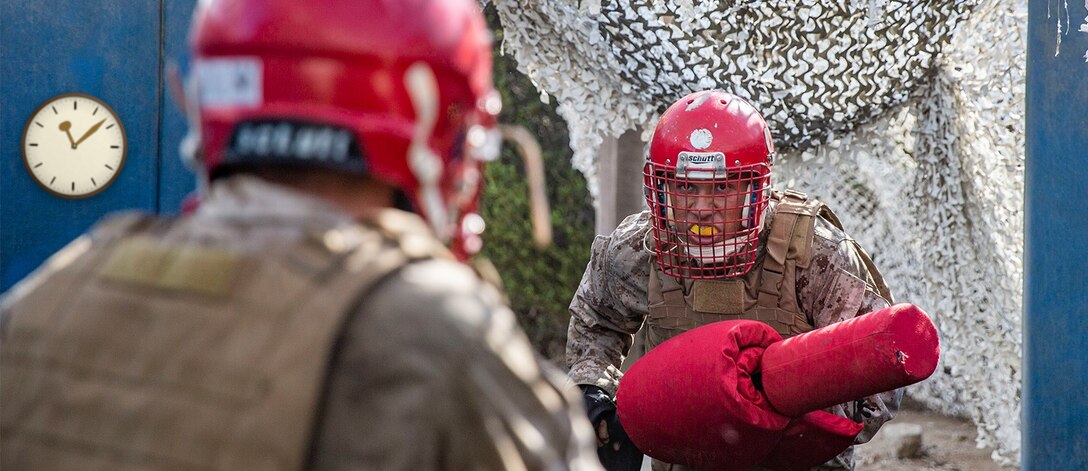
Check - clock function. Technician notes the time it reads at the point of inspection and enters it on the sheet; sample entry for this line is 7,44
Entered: 11,08
